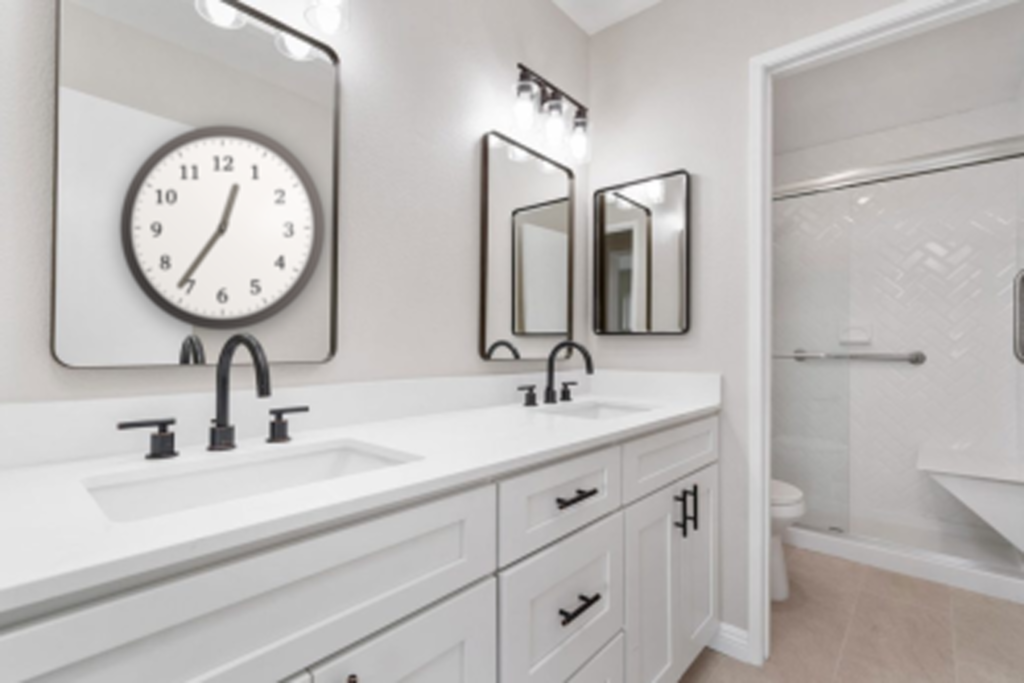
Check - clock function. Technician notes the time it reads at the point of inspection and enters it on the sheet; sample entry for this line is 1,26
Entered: 12,36
